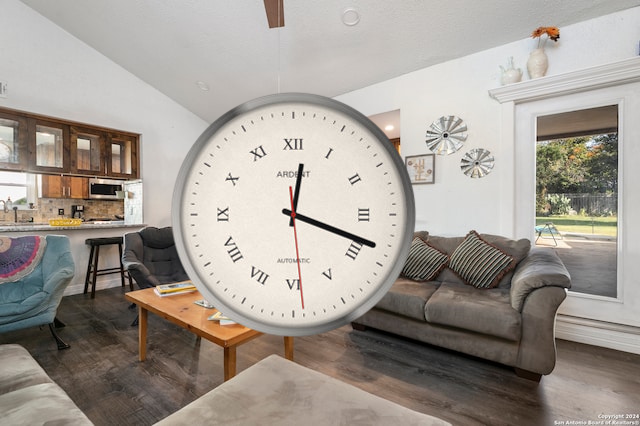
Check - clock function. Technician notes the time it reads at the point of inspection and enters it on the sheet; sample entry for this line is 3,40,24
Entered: 12,18,29
